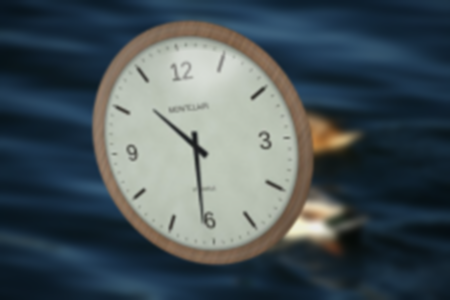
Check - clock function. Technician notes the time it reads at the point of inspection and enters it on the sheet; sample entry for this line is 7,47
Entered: 10,31
